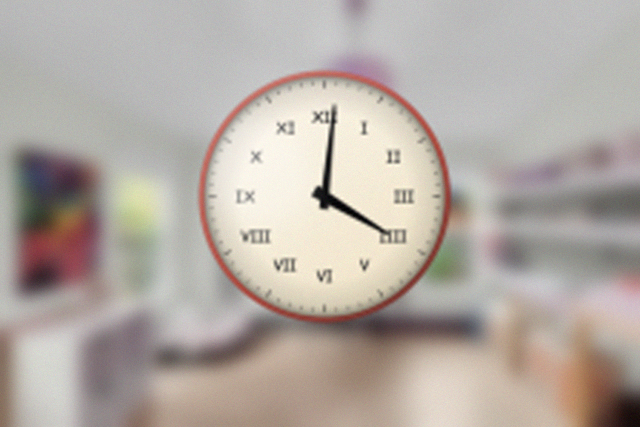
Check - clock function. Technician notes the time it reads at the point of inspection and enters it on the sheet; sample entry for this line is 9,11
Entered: 4,01
